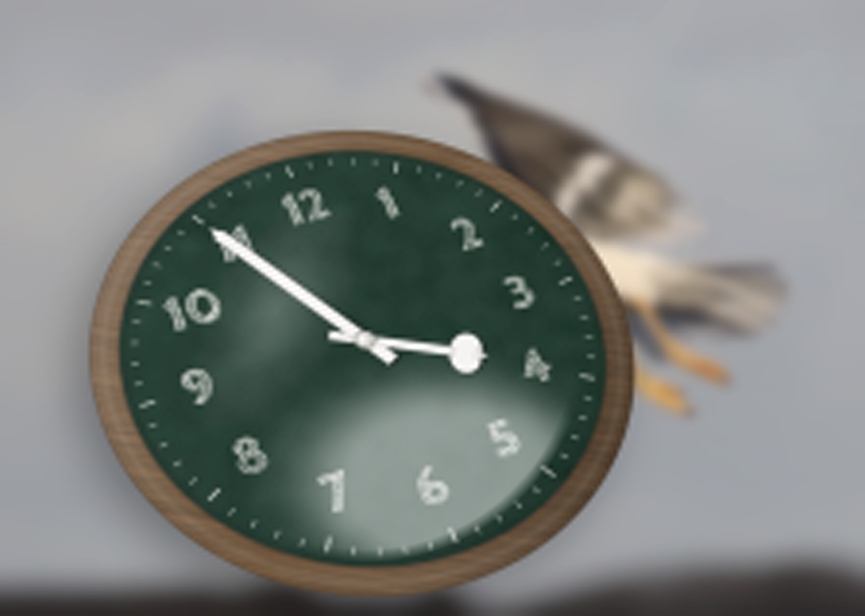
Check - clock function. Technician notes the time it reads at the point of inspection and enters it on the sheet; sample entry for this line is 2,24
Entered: 3,55
